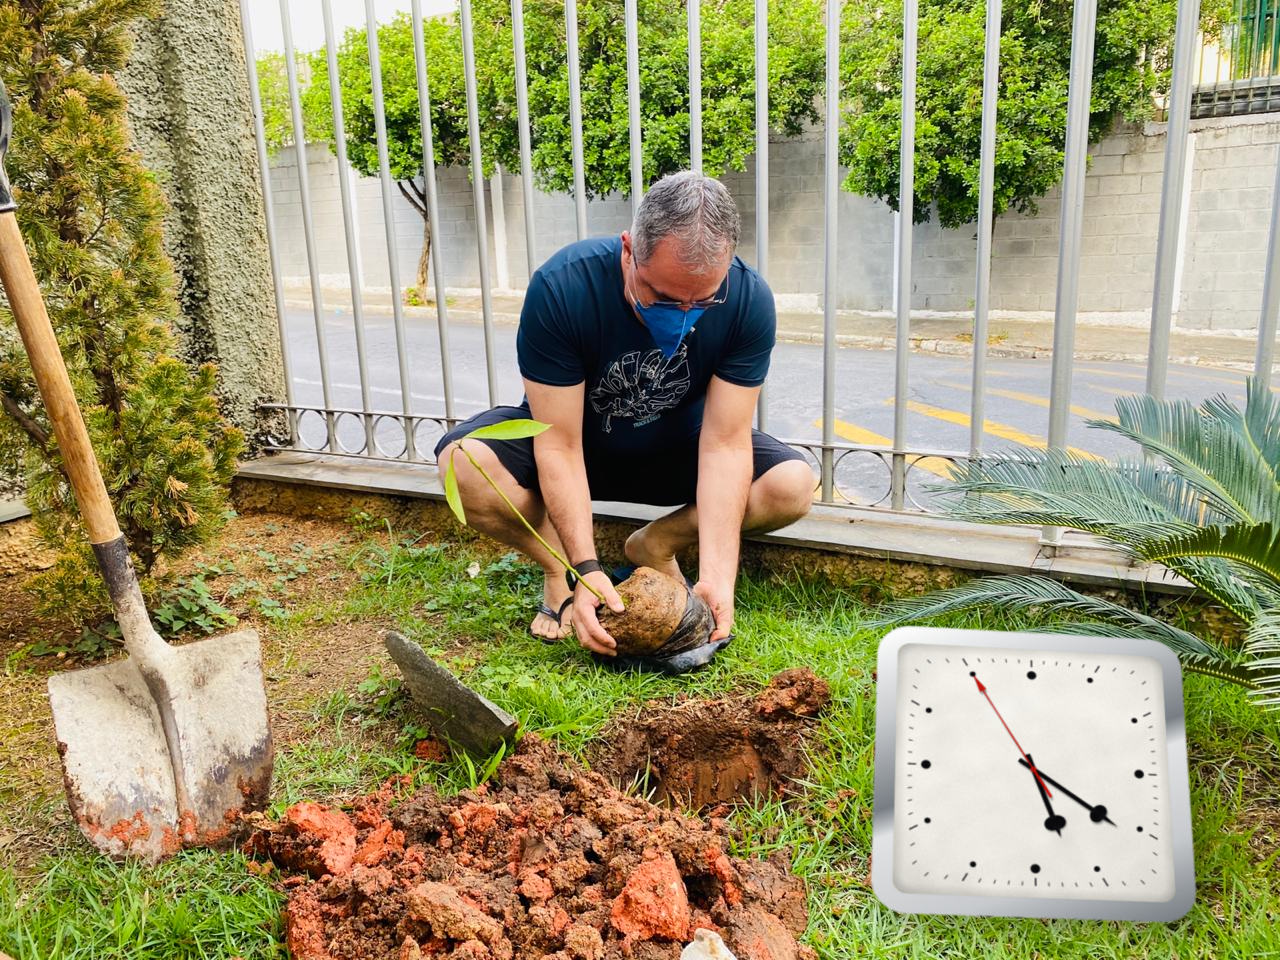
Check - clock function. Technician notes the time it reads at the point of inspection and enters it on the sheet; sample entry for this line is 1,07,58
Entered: 5,20,55
